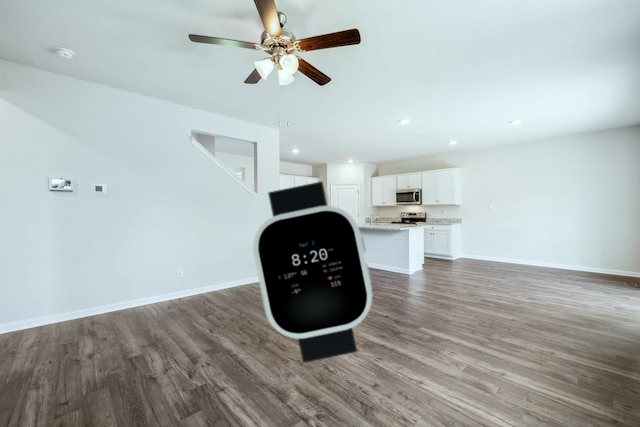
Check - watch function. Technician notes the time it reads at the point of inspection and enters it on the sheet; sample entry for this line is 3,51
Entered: 8,20
